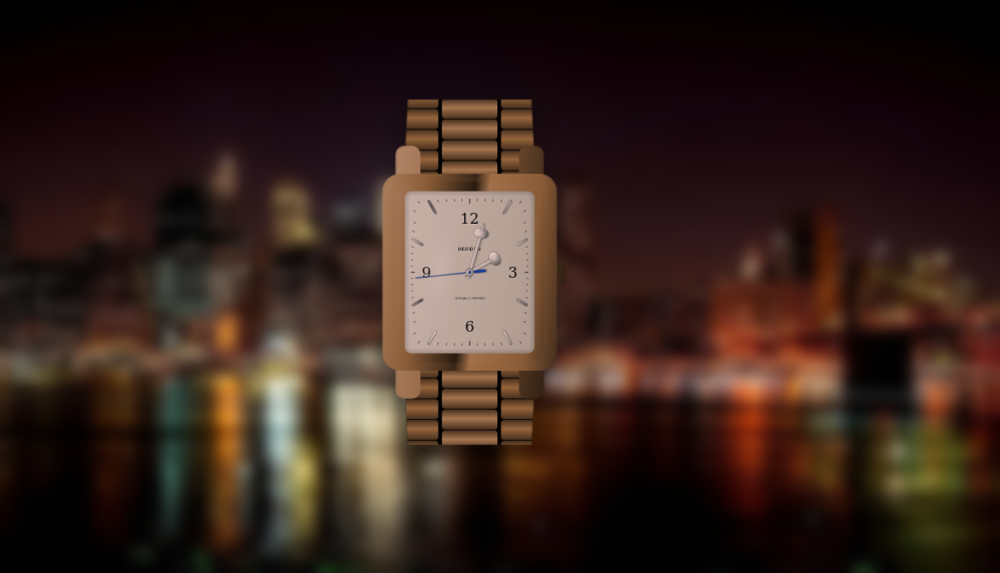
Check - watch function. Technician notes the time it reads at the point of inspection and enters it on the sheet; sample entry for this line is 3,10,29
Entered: 2,02,44
